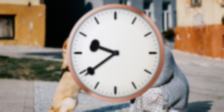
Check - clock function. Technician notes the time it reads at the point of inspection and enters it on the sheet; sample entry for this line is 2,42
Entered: 9,39
